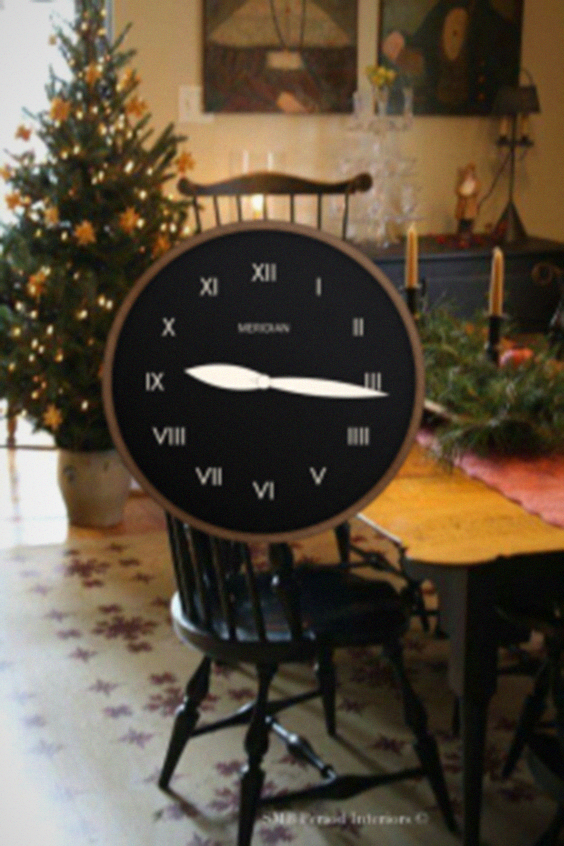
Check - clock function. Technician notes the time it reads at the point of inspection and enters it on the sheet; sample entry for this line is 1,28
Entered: 9,16
